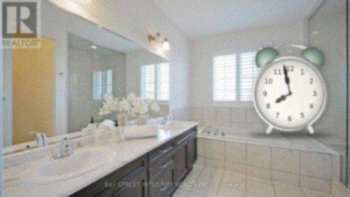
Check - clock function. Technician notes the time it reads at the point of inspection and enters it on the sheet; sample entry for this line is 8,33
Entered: 7,58
